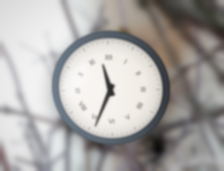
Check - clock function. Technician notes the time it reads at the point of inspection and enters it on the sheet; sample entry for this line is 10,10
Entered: 11,34
